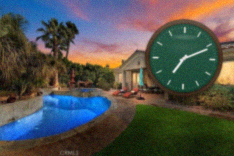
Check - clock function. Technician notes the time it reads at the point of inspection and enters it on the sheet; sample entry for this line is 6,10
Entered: 7,11
